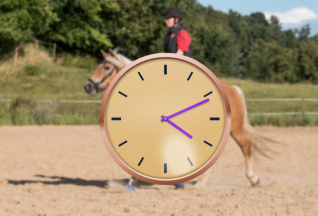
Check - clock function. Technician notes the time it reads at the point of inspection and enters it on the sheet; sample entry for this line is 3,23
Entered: 4,11
